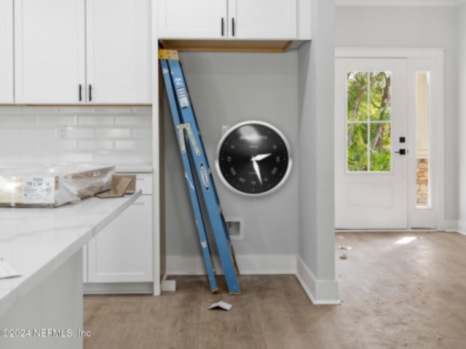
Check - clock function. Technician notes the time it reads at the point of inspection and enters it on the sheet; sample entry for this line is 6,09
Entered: 2,27
